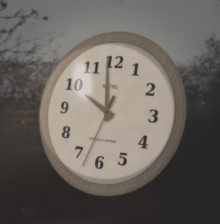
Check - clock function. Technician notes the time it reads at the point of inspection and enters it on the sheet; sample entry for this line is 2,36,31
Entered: 9,58,33
